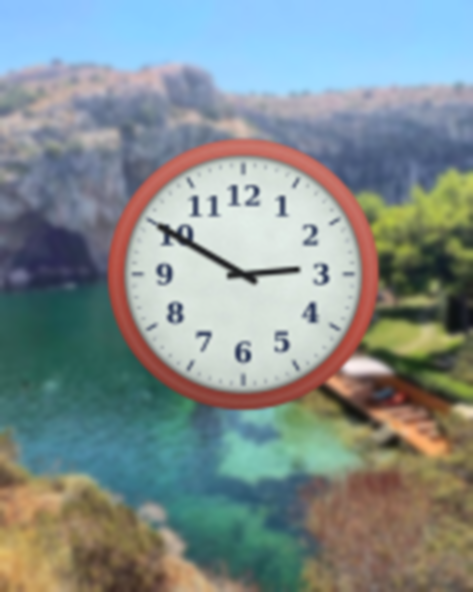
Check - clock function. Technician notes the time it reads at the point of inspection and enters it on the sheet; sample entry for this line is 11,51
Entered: 2,50
